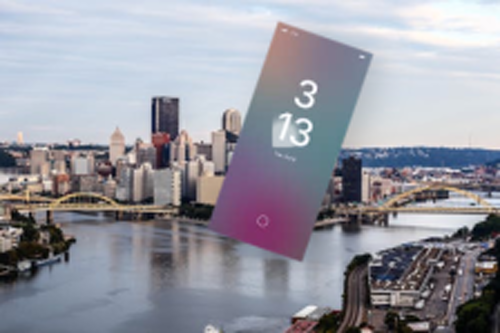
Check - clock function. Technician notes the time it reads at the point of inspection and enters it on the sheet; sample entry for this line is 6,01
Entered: 3,13
